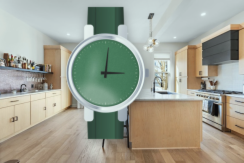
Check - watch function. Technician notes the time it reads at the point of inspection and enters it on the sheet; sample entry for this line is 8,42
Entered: 3,01
